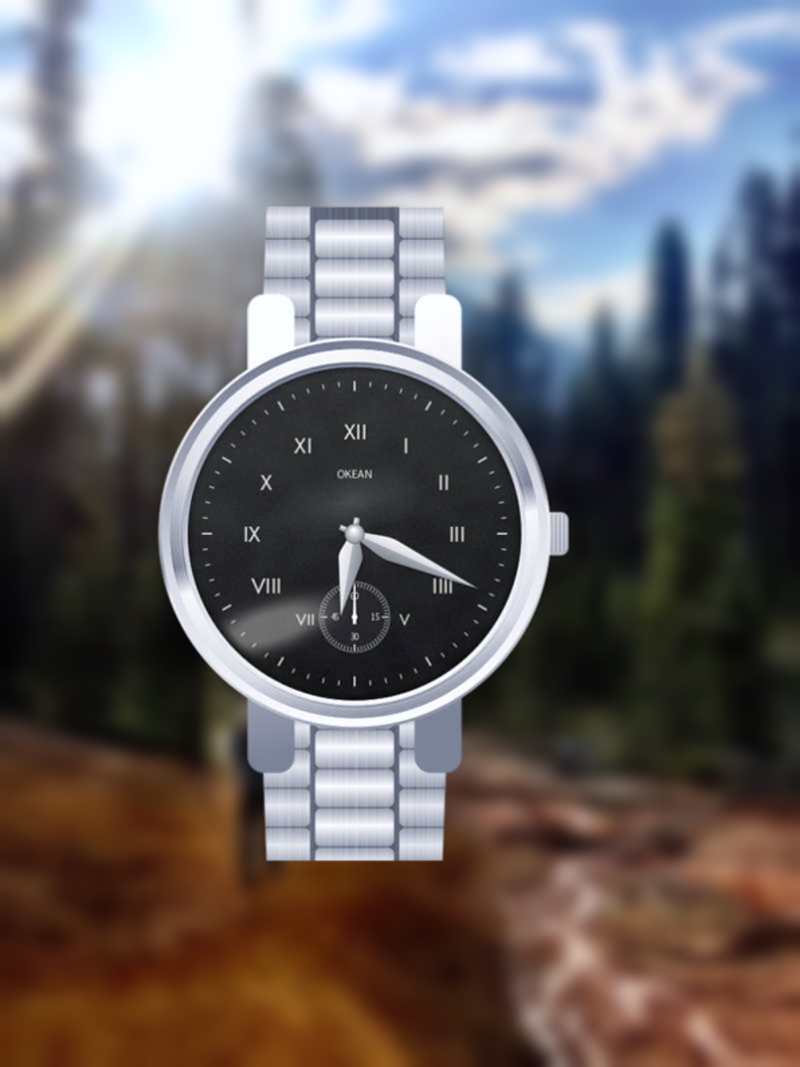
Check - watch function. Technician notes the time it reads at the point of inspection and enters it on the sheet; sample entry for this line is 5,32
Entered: 6,19
